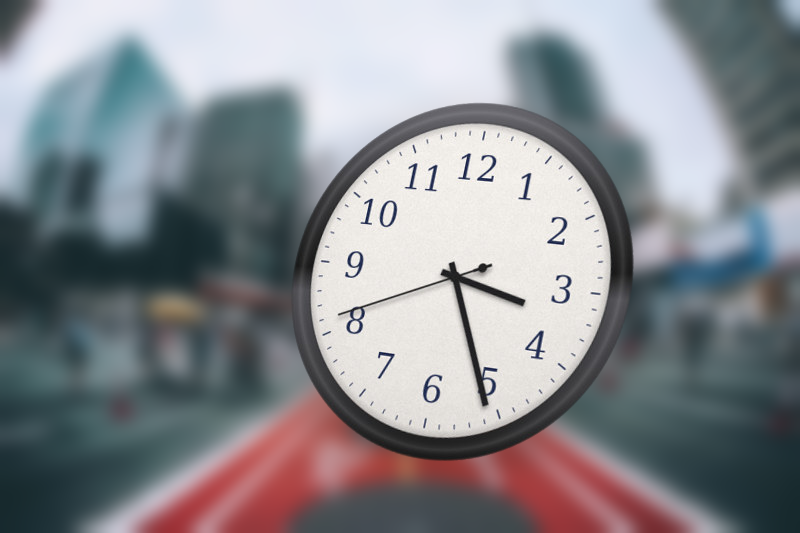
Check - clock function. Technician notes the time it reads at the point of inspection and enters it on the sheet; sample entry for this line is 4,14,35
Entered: 3,25,41
